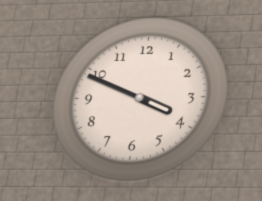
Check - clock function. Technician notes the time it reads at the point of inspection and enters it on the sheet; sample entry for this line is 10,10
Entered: 3,49
